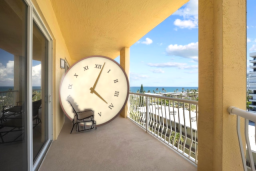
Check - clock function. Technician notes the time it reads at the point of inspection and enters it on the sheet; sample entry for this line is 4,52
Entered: 4,02
